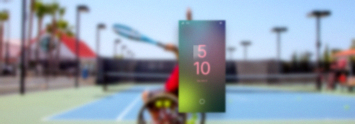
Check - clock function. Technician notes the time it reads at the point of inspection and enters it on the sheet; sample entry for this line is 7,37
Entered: 5,10
